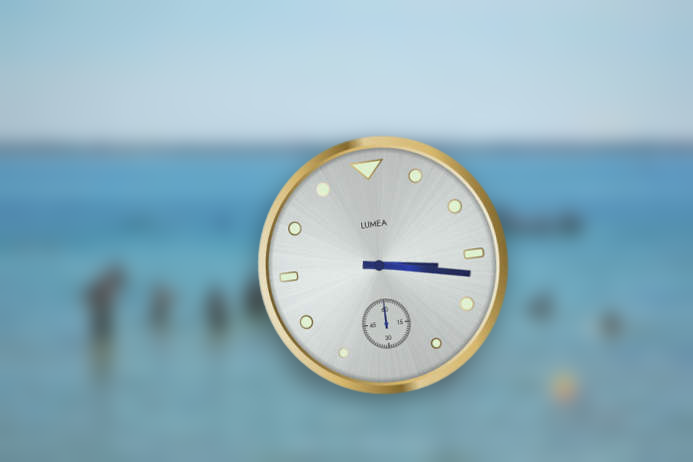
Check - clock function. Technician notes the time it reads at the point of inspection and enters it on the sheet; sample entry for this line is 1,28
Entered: 3,17
